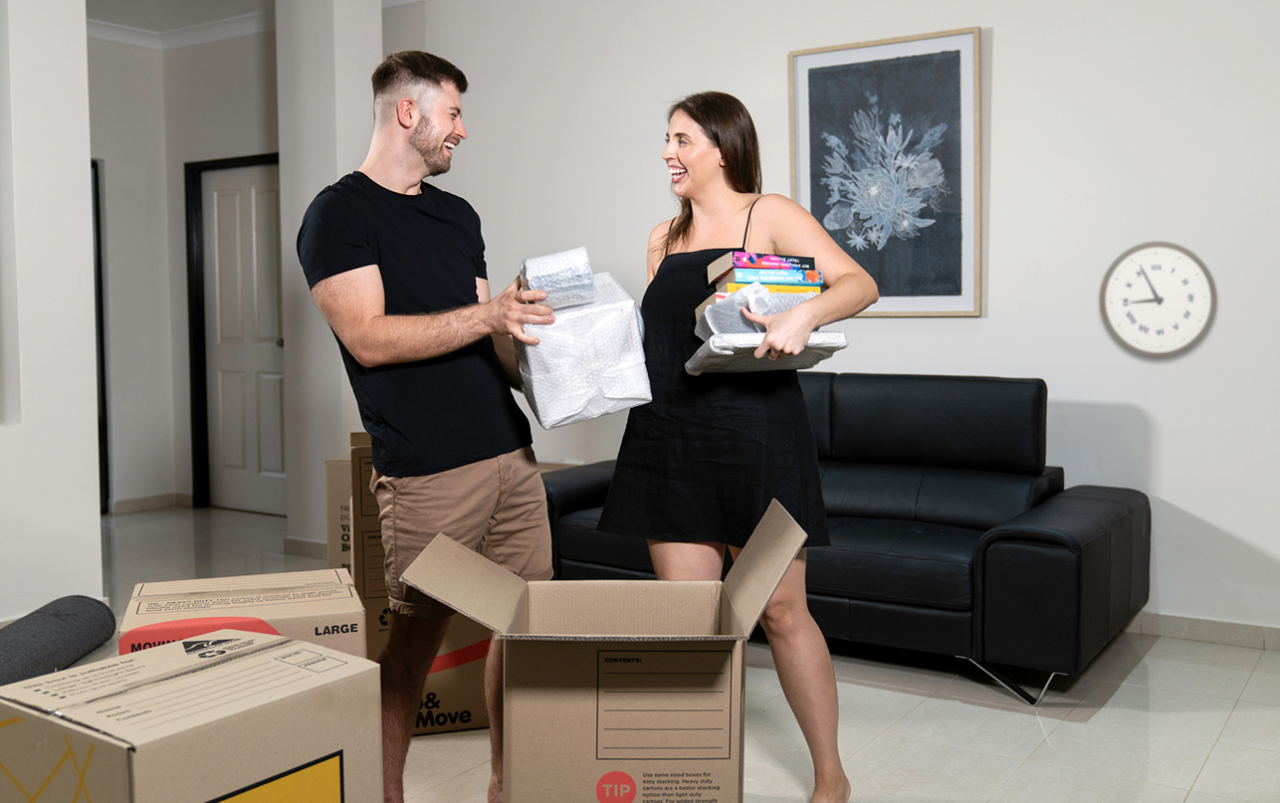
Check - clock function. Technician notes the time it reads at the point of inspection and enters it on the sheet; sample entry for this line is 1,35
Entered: 8,56
